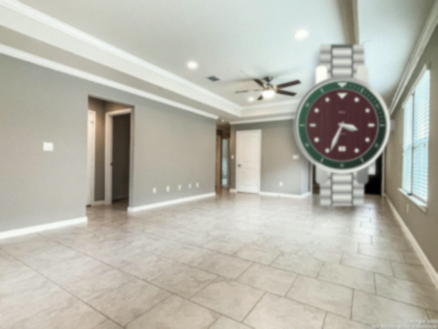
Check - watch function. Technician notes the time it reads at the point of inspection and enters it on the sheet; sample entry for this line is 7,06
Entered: 3,34
